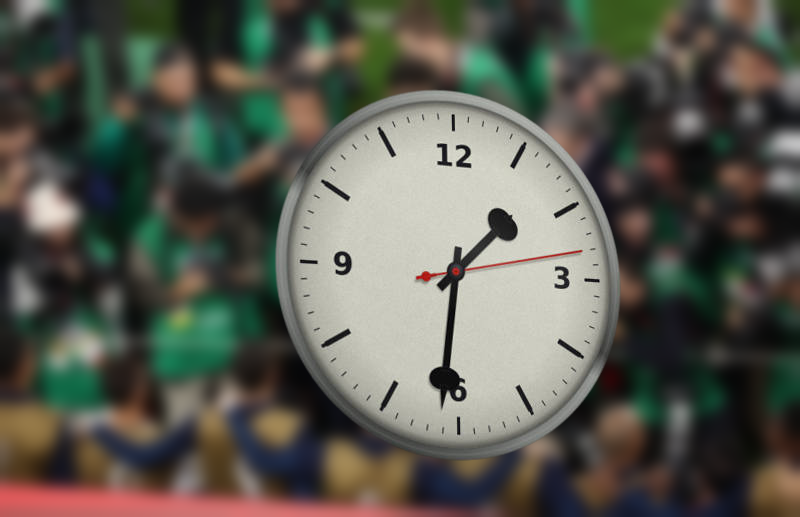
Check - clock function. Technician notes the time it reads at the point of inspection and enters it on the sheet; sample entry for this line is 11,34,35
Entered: 1,31,13
